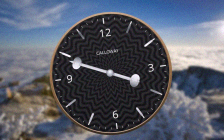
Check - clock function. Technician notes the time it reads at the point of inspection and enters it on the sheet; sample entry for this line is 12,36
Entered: 3,49
